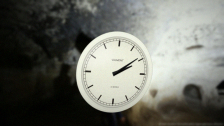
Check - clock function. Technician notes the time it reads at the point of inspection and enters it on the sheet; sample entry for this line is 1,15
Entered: 2,09
